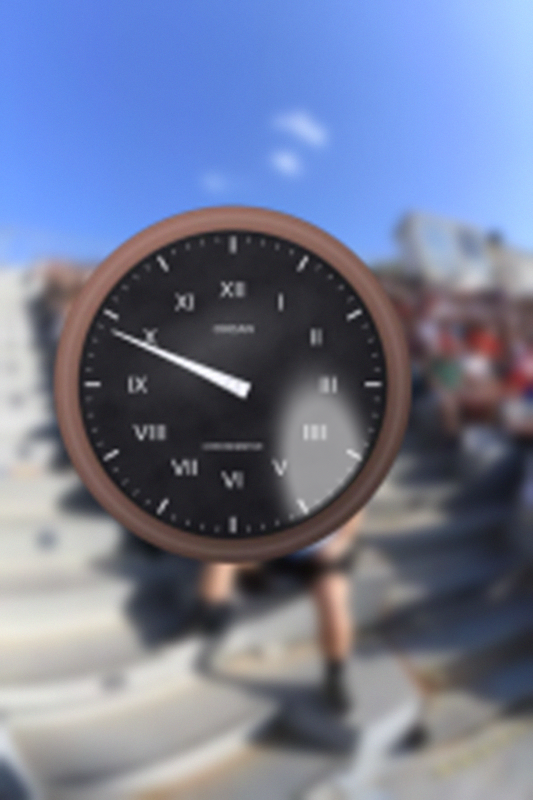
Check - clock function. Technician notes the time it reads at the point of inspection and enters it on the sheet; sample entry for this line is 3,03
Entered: 9,49
